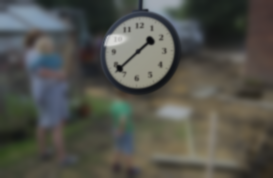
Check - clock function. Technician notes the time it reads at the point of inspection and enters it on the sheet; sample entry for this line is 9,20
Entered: 1,38
